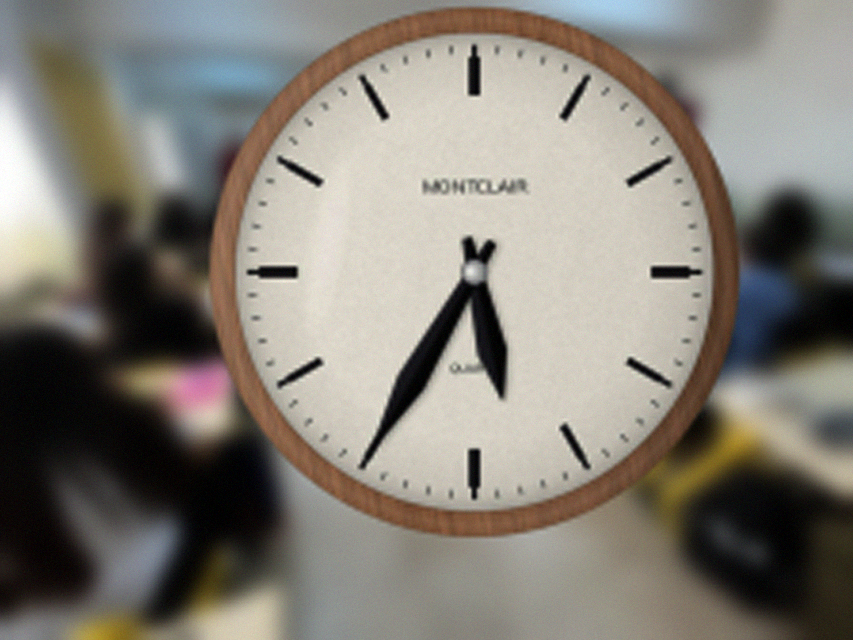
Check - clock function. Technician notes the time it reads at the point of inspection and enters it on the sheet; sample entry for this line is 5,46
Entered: 5,35
